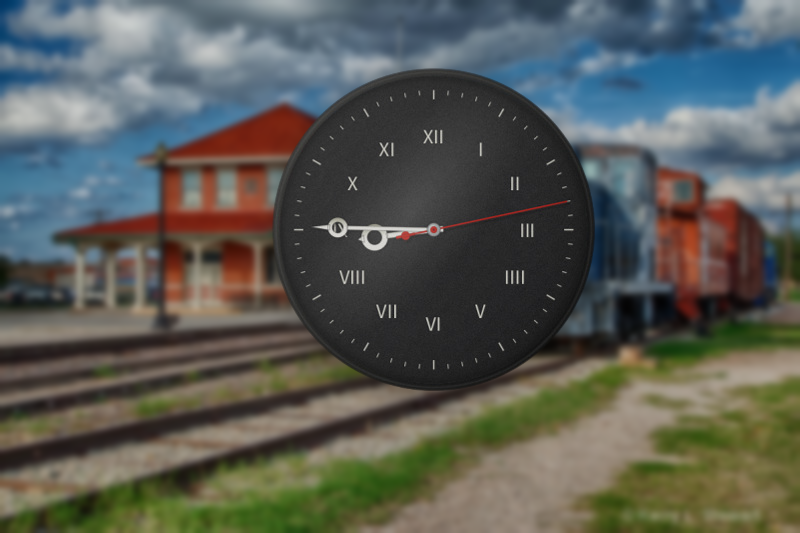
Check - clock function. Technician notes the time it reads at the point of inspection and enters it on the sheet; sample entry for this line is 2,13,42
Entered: 8,45,13
